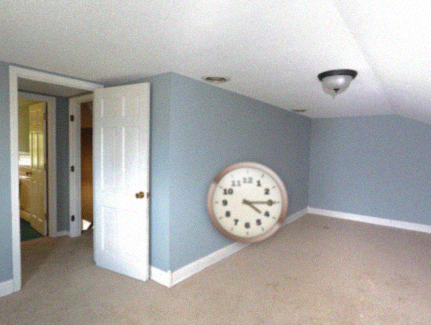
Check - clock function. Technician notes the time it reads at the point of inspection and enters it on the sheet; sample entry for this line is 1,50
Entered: 4,15
